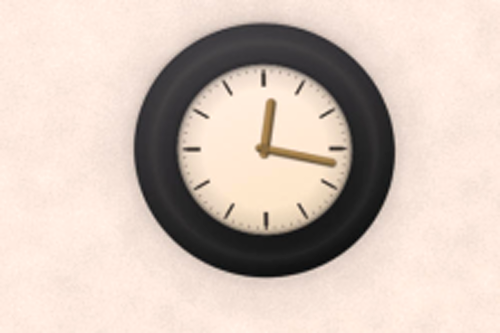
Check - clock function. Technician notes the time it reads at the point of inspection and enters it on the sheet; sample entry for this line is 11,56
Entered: 12,17
